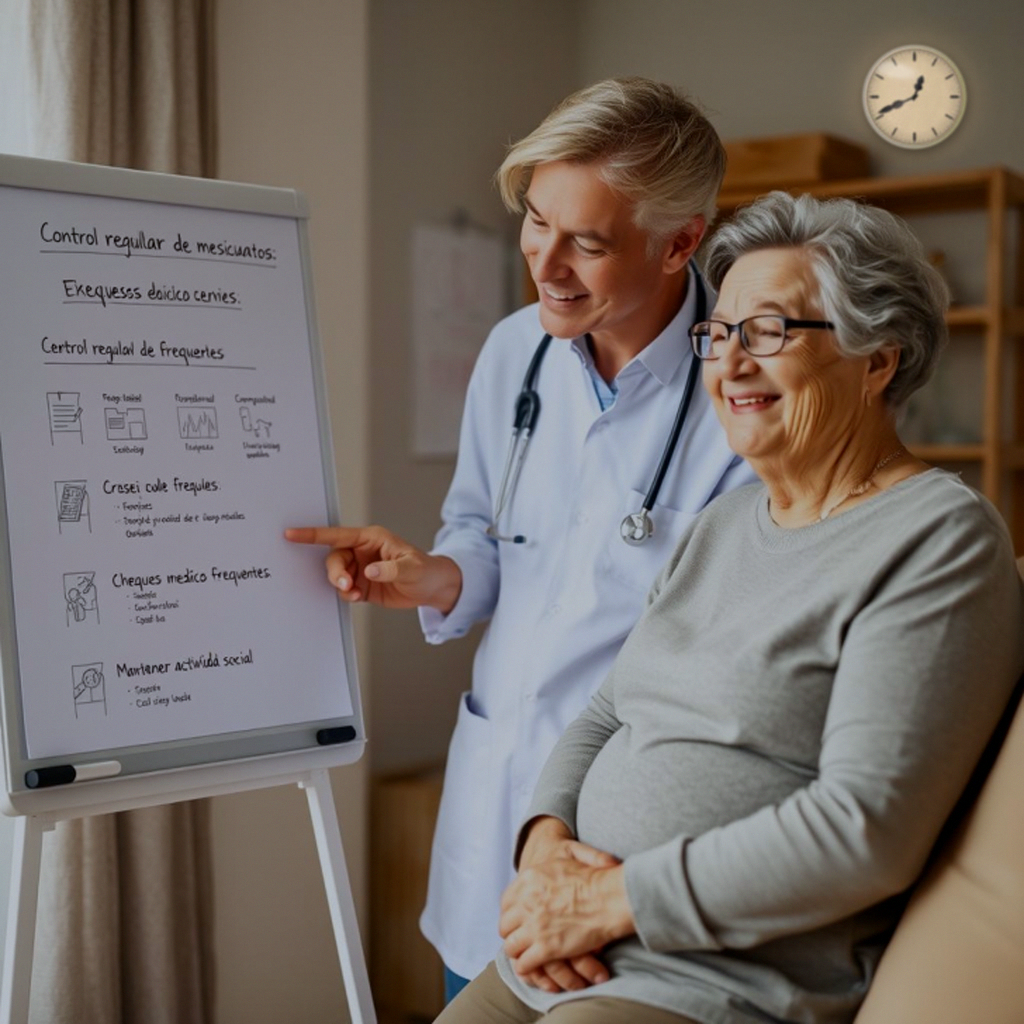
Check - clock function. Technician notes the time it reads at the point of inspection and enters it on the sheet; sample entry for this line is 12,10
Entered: 12,41
